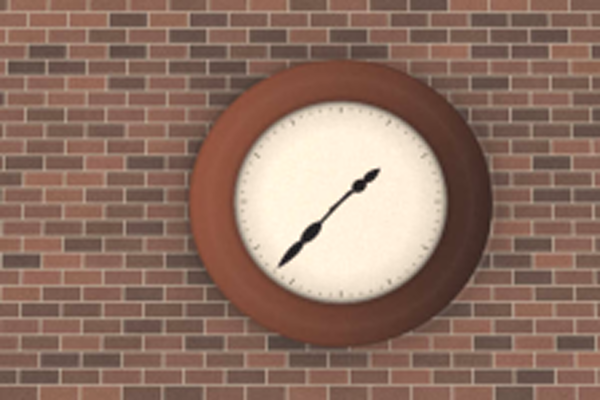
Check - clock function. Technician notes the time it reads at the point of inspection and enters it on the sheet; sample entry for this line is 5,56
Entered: 1,37
